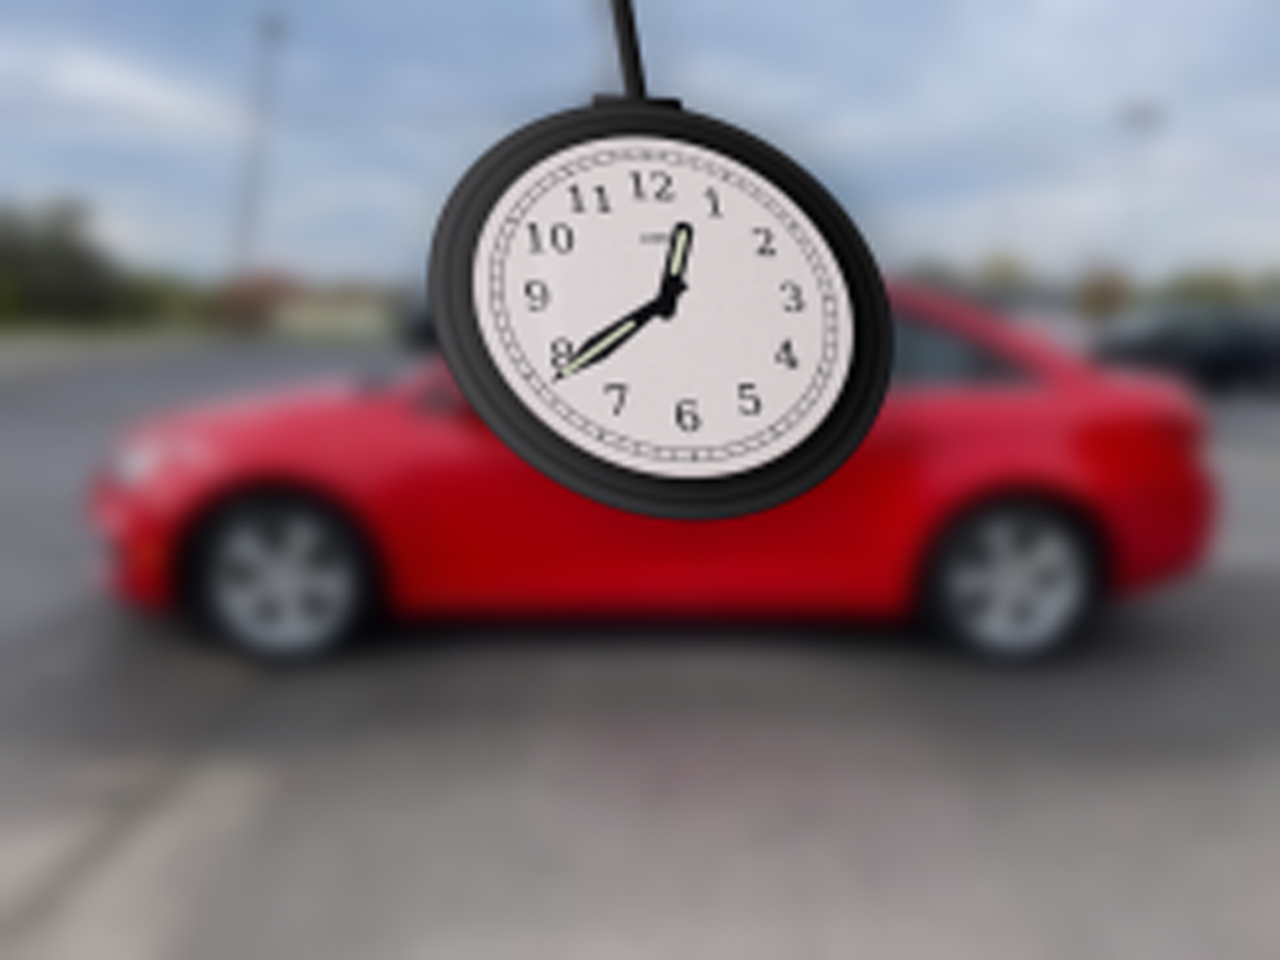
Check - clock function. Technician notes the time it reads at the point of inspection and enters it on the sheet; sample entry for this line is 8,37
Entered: 12,39
